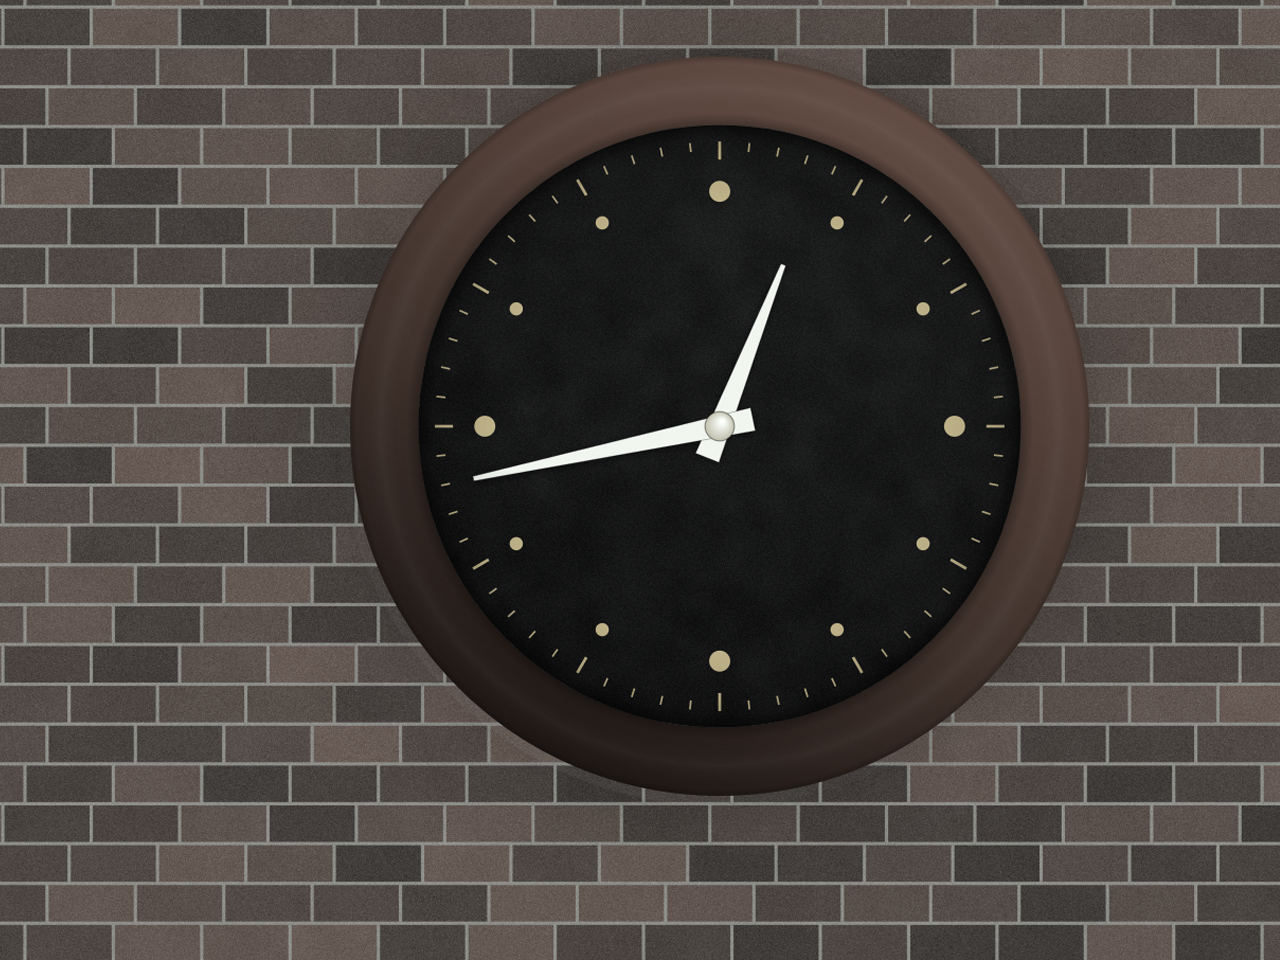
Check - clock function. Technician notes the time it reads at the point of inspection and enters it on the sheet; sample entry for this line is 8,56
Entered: 12,43
